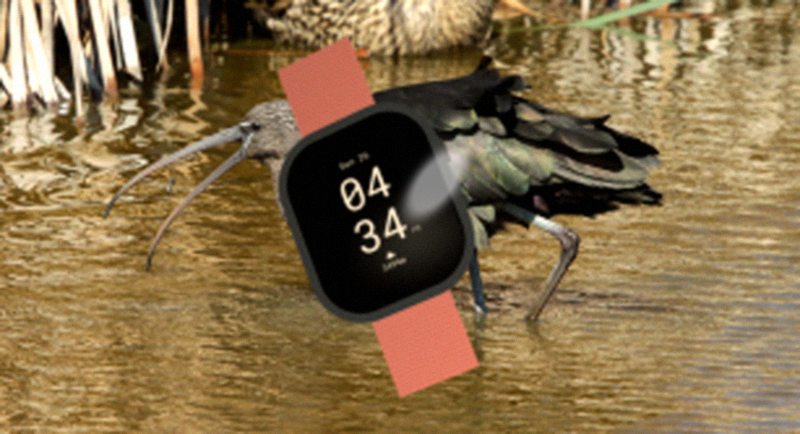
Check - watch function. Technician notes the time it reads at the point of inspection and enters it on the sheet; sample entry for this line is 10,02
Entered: 4,34
